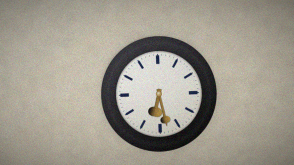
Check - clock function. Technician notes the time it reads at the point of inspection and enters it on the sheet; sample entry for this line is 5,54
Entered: 6,28
